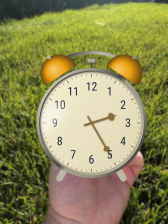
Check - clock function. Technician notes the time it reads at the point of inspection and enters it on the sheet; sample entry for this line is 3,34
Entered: 2,25
